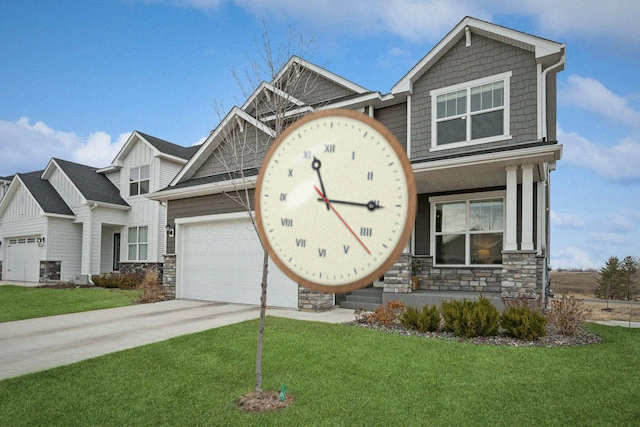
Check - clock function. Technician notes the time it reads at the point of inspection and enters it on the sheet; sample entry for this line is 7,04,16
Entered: 11,15,22
